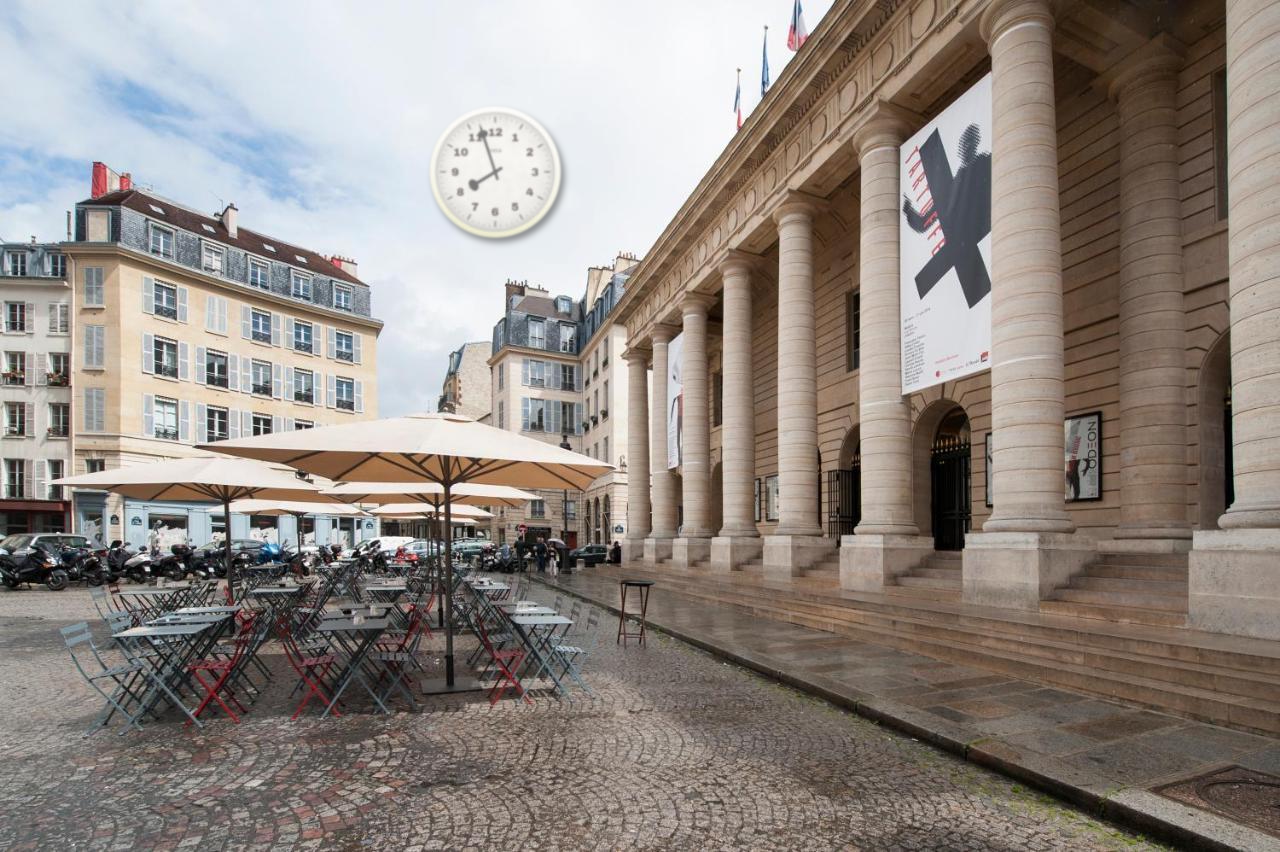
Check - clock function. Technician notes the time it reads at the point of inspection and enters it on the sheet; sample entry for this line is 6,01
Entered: 7,57
